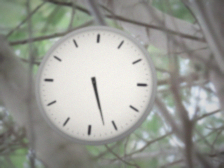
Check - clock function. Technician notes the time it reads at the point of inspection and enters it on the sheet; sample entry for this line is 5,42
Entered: 5,27
